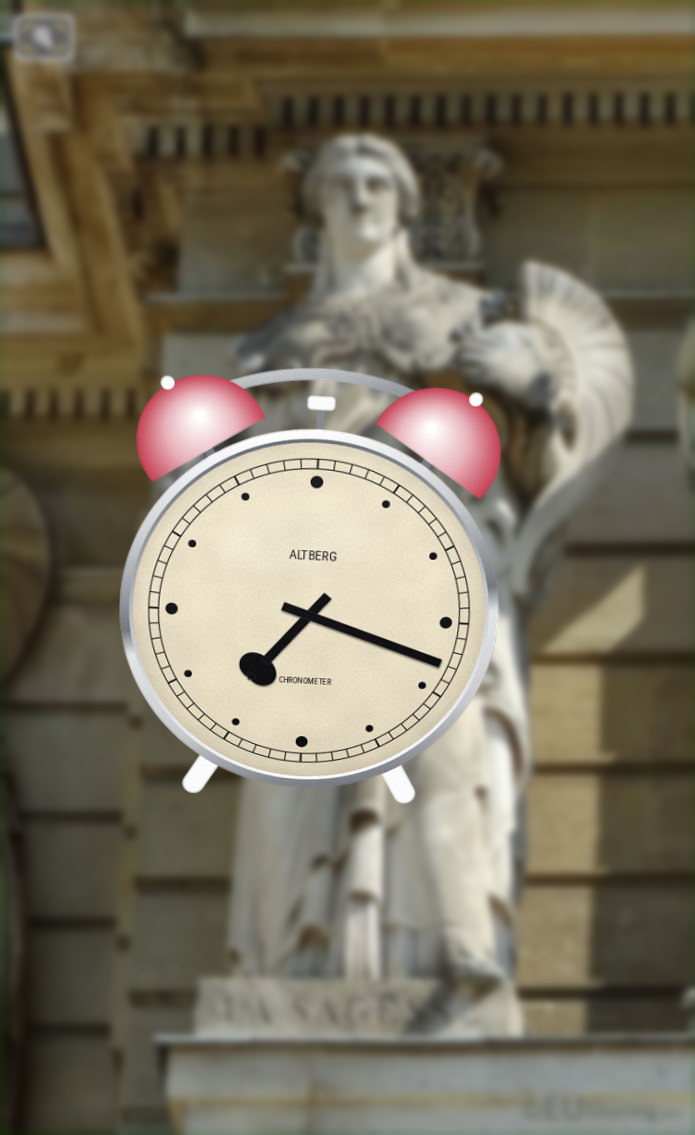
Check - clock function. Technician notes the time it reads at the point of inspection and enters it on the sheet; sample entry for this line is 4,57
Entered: 7,18
